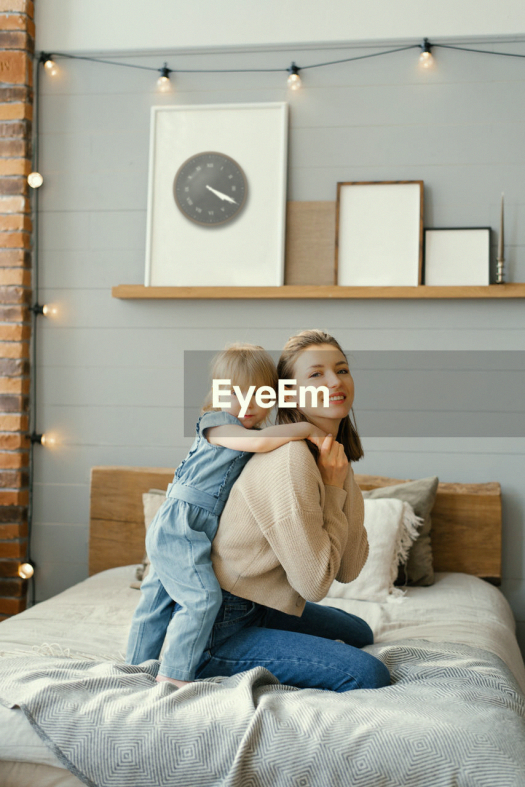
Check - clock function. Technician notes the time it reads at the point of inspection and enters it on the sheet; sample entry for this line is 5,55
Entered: 4,20
